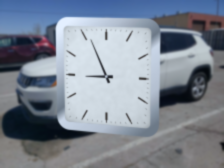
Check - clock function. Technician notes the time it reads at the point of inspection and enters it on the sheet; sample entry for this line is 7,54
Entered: 8,56
